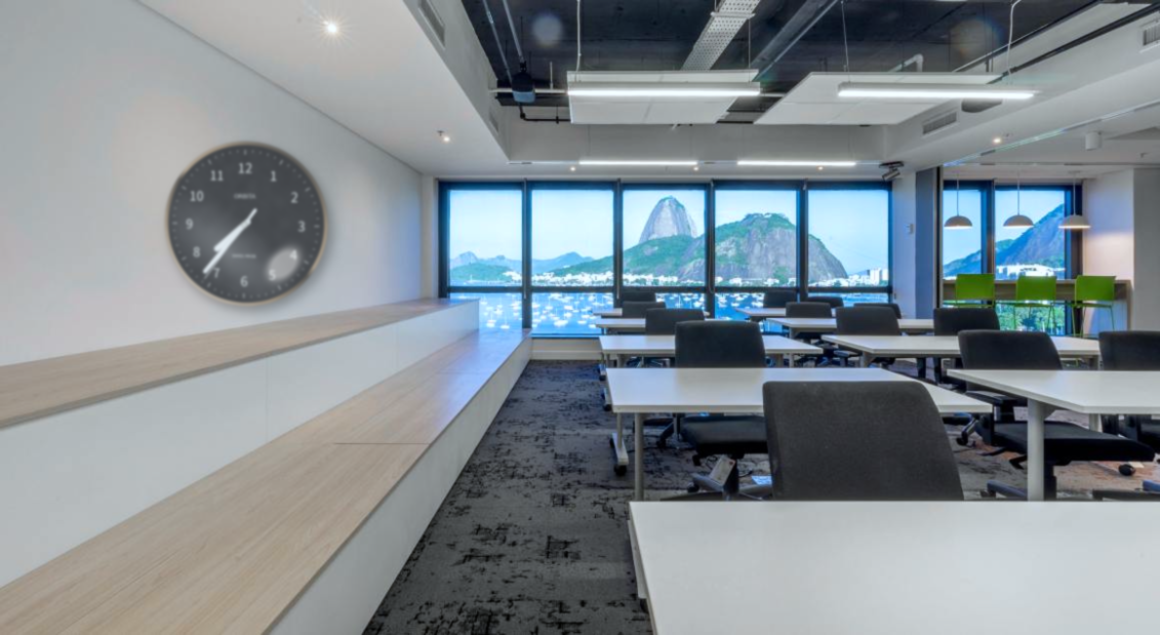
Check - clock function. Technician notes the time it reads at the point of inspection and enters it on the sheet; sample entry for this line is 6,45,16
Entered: 7,36,36
